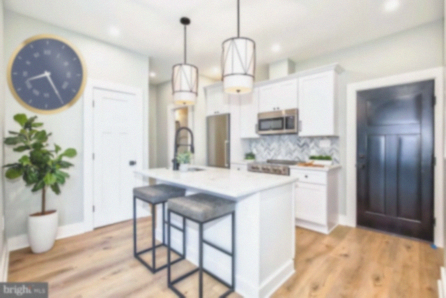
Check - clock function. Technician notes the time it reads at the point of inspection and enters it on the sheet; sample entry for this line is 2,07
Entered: 8,25
